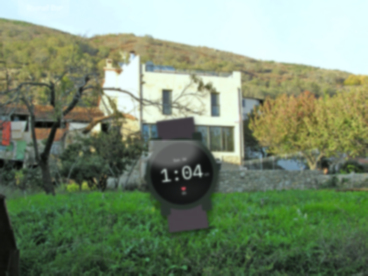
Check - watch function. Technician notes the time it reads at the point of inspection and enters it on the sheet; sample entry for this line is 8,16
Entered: 1,04
